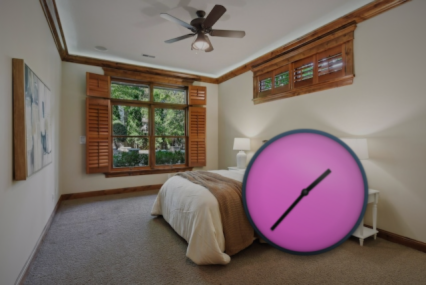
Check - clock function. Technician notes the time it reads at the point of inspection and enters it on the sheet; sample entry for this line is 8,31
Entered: 1,37
